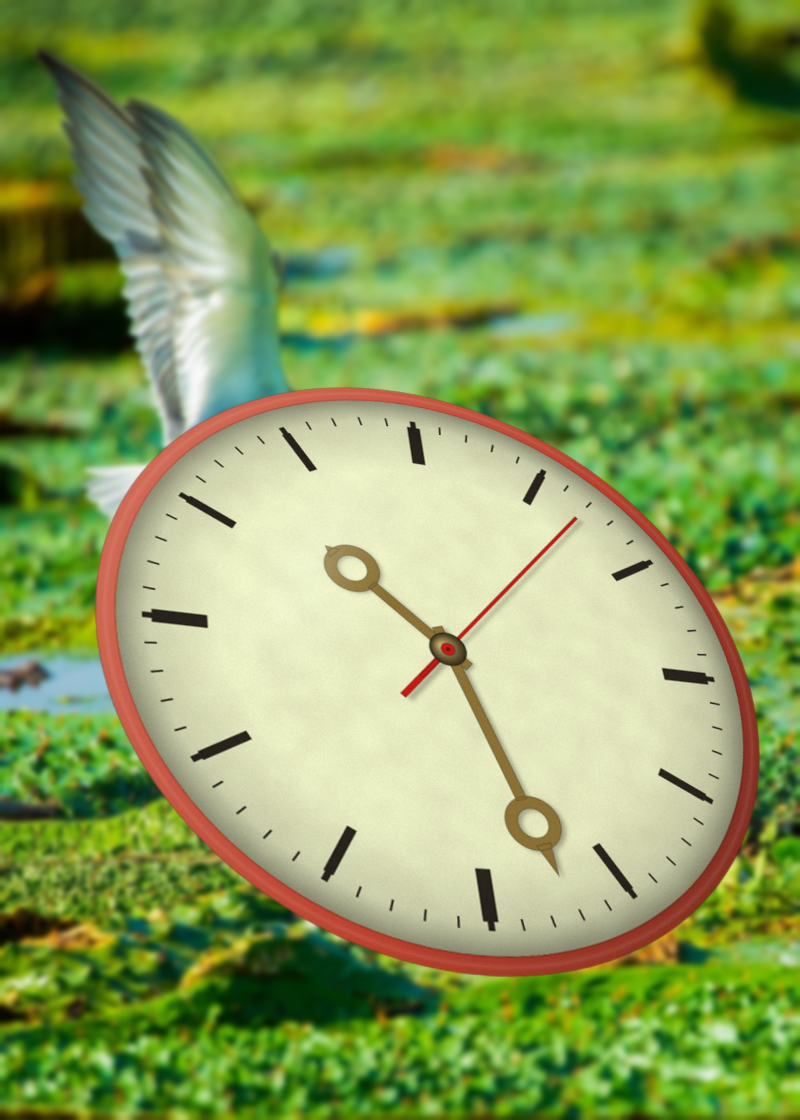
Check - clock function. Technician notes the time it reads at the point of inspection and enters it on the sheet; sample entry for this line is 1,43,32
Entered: 10,27,07
